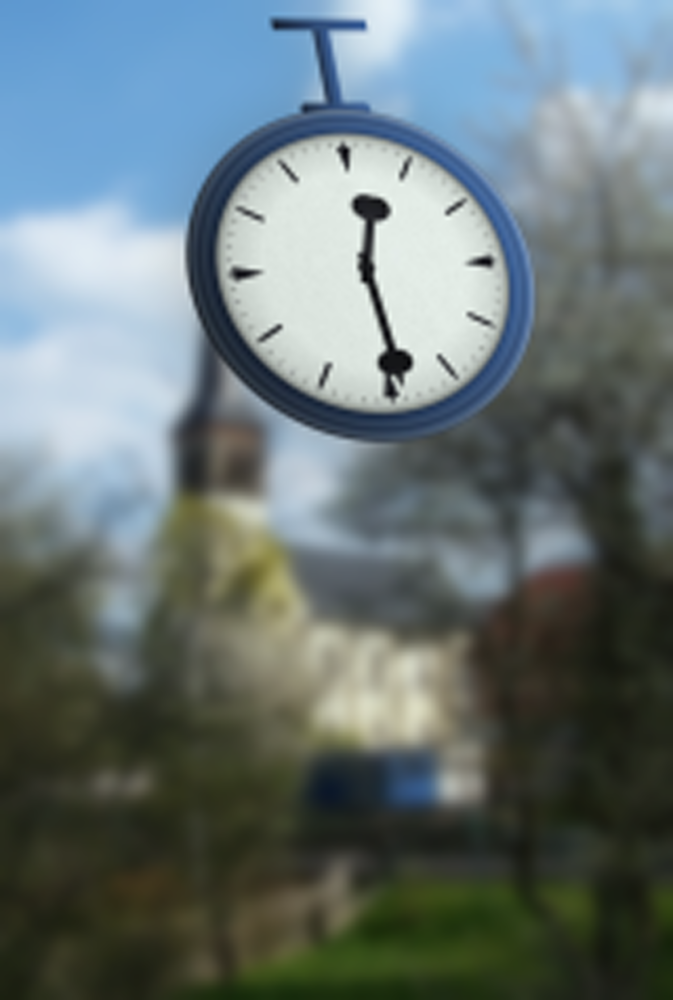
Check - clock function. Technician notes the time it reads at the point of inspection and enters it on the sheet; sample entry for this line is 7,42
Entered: 12,29
